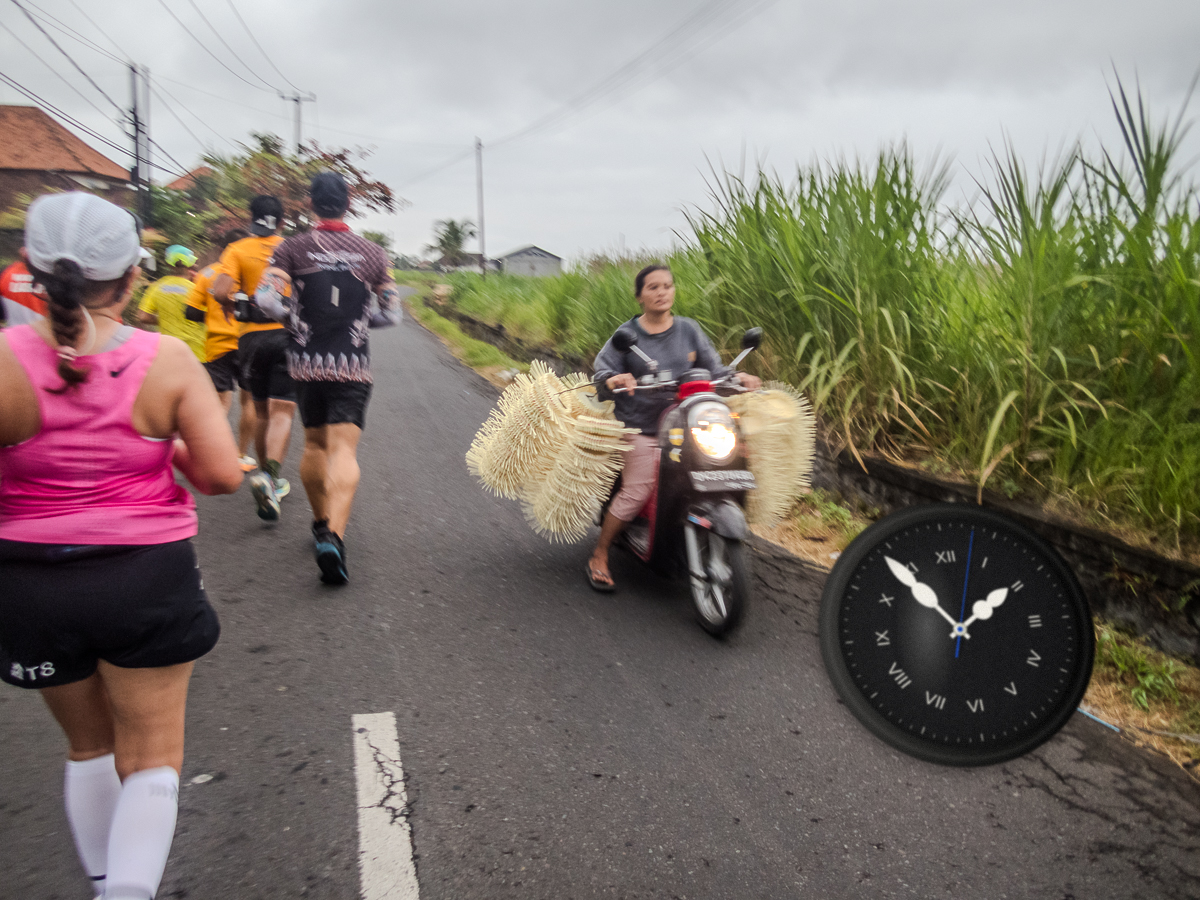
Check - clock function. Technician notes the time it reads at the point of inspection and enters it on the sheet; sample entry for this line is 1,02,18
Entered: 1,54,03
